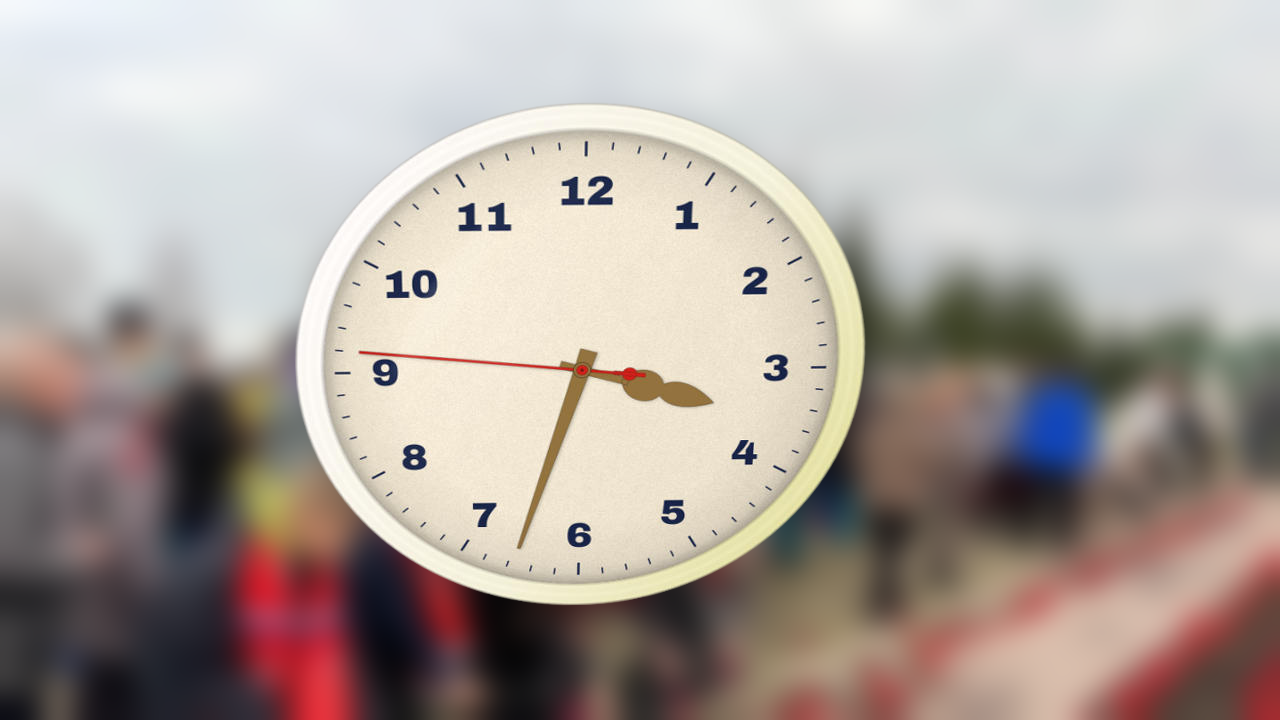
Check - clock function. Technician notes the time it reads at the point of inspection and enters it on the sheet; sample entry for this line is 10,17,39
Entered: 3,32,46
